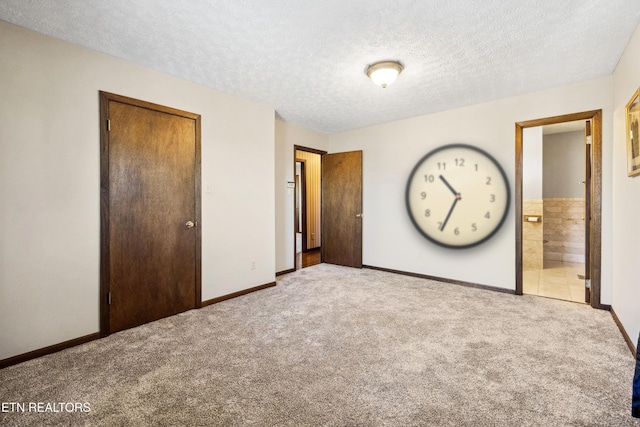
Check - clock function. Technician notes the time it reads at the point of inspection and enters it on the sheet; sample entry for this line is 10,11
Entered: 10,34
